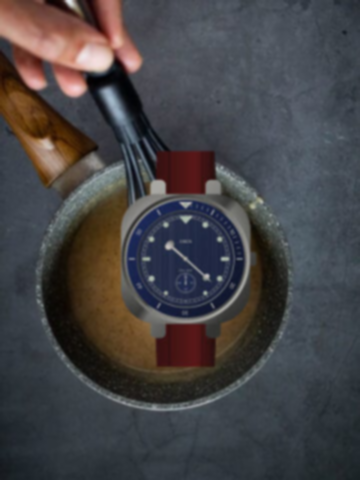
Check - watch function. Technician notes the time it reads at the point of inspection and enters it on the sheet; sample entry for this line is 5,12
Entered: 10,22
